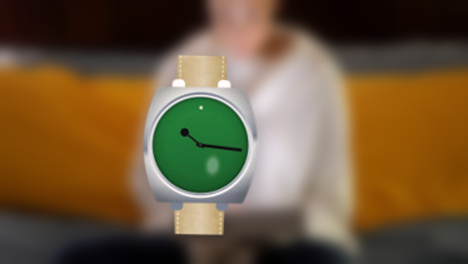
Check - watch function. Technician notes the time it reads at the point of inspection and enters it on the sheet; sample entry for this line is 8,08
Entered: 10,16
